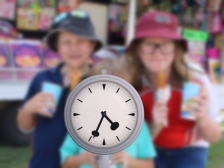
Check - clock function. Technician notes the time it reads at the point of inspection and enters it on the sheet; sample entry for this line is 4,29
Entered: 4,34
